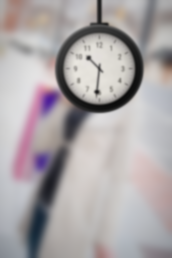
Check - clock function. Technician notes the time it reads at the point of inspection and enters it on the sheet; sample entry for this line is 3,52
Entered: 10,31
